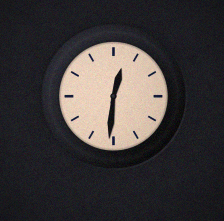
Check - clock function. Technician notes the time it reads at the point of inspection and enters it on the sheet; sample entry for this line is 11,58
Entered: 12,31
